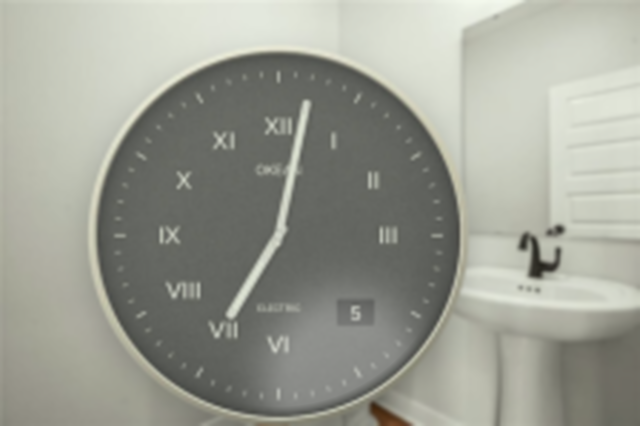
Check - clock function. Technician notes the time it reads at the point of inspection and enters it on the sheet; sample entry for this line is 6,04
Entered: 7,02
